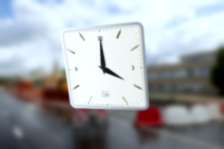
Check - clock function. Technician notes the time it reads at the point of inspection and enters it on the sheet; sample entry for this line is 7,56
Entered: 4,00
